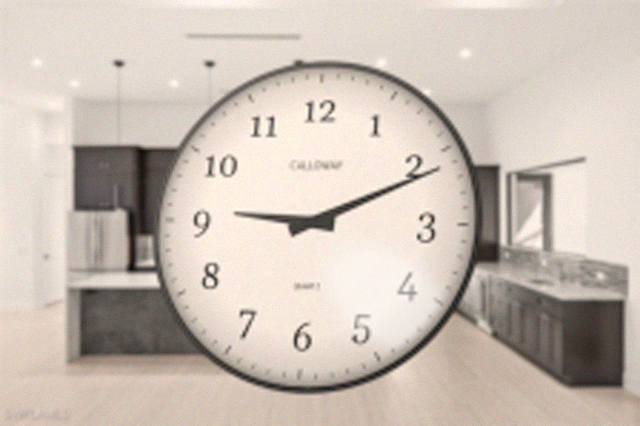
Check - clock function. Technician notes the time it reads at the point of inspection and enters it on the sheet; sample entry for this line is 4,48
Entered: 9,11
